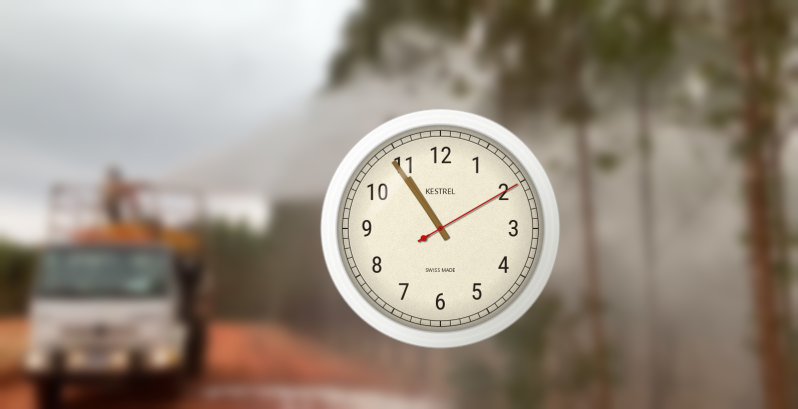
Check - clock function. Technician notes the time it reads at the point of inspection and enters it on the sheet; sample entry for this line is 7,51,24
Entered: 10,54,10
